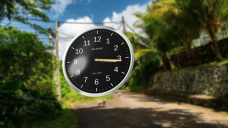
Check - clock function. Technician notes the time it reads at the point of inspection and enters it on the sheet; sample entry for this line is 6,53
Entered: 3,16
